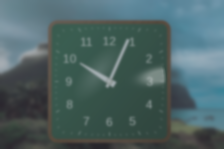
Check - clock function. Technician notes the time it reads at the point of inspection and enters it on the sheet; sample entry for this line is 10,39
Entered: 10,04
